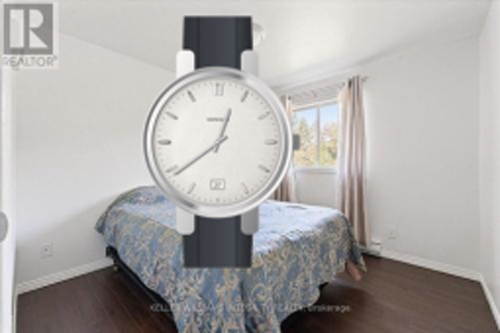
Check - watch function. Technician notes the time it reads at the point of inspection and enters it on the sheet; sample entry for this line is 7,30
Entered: 12,39
